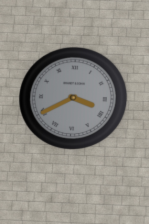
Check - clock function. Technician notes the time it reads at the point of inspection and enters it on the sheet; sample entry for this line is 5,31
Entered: 3,40
